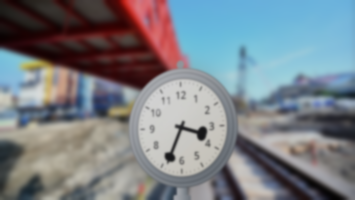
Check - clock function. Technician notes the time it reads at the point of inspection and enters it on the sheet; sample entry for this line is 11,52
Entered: 3,34
